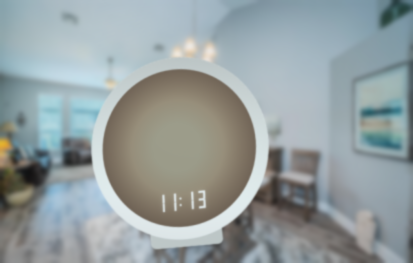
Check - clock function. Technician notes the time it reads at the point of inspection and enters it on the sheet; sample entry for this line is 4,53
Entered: 11,13
